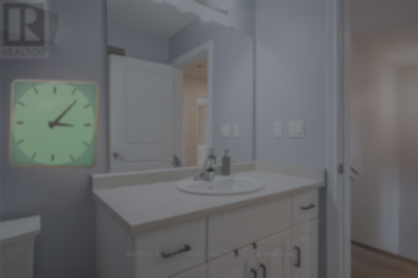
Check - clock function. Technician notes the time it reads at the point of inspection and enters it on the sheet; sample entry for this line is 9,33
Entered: 3,07
